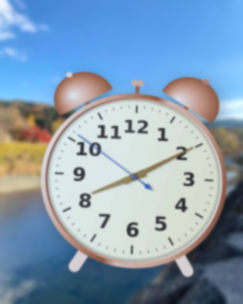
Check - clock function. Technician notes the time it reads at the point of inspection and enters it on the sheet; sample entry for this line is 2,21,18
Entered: 8,09,51
